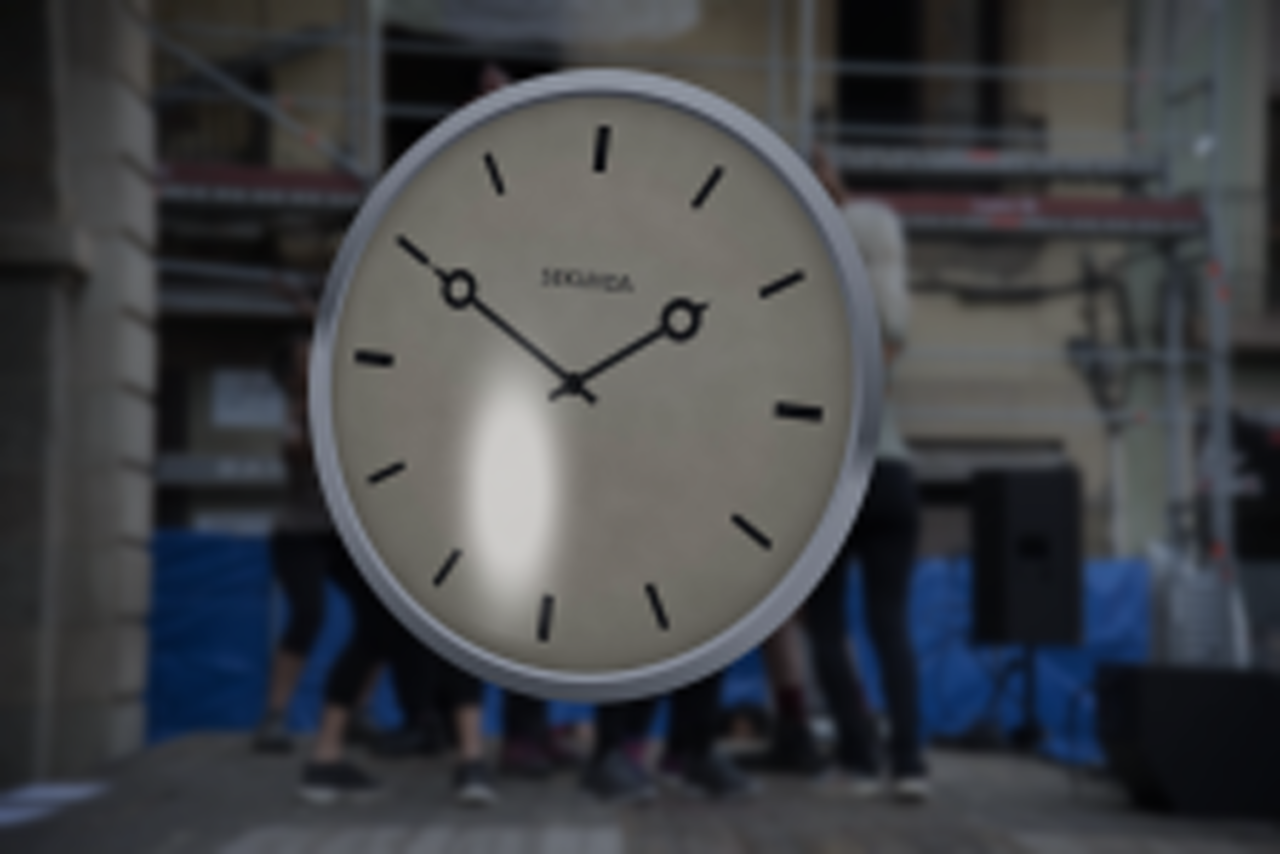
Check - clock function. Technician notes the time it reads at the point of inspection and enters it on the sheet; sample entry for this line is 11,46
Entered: 1,50
